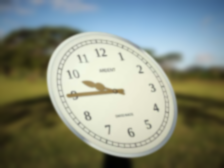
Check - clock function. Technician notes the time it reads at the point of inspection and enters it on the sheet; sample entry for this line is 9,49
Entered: 9,45
